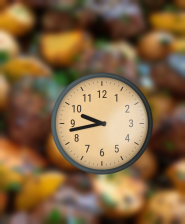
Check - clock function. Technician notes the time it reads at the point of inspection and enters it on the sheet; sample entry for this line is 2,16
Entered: 9,43
